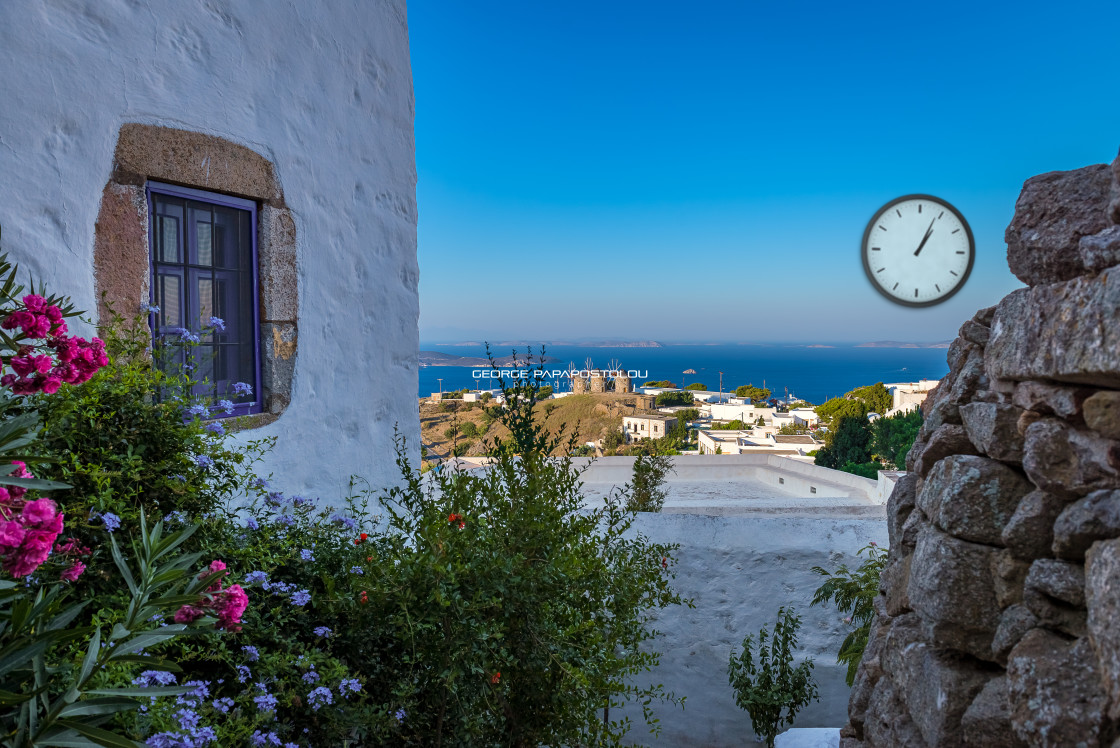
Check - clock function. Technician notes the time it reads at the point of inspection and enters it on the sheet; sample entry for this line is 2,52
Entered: 1,04
